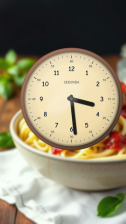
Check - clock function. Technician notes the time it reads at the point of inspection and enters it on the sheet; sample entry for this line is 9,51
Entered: 3,29
